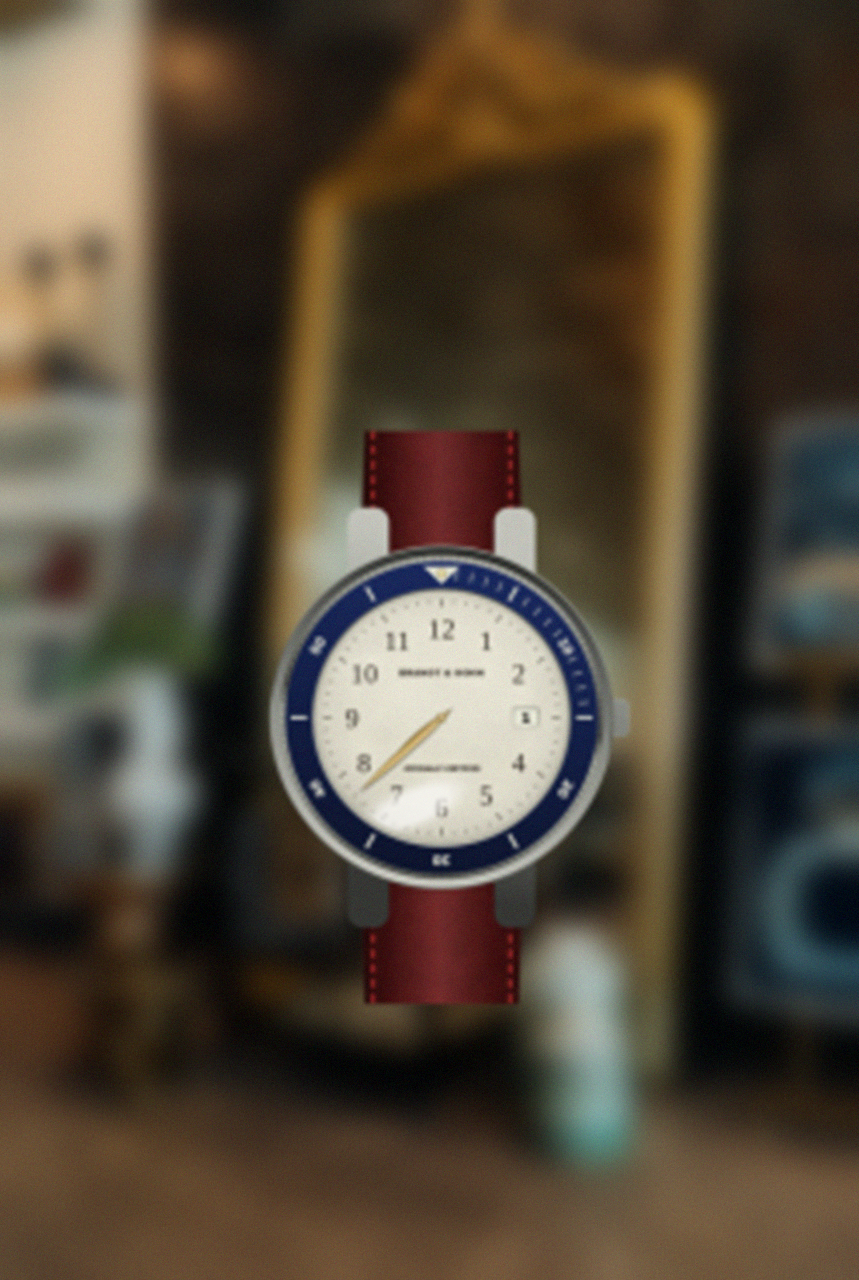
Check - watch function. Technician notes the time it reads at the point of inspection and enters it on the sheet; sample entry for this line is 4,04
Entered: 7,38
